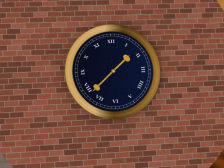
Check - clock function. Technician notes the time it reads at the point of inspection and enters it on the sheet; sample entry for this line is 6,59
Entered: 1,38
